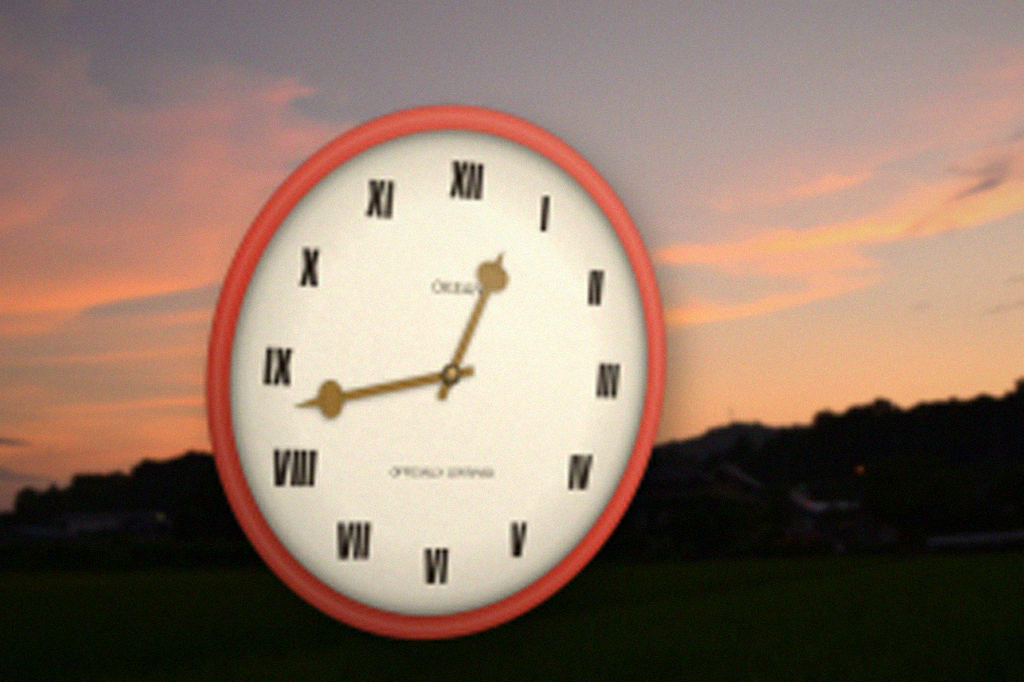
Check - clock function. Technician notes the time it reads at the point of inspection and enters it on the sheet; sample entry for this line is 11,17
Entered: 12,43
